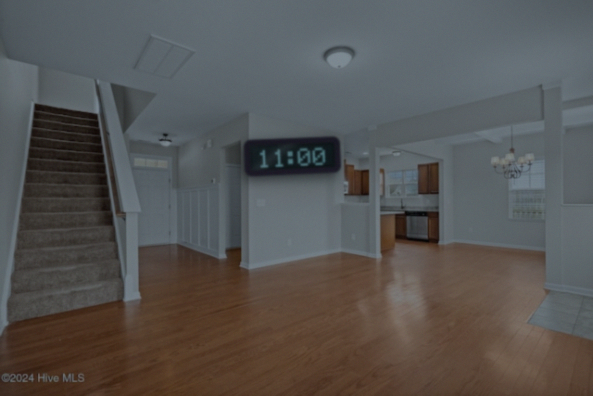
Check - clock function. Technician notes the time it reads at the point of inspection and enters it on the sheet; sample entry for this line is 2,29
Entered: 11,00
